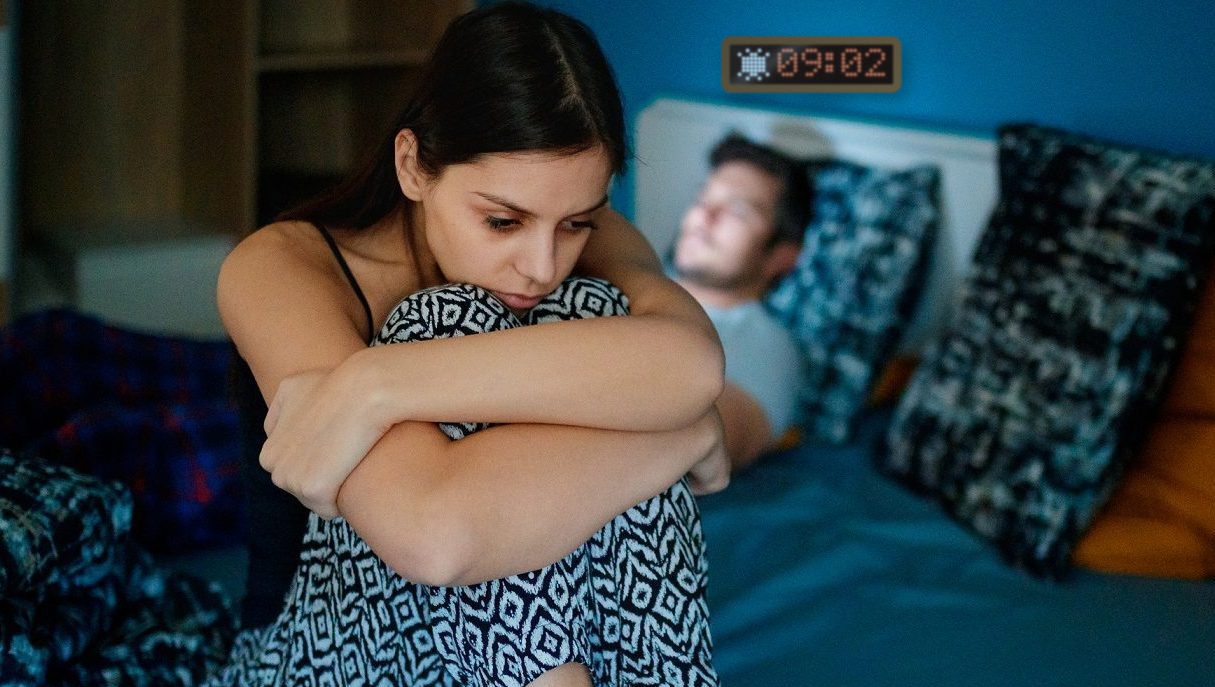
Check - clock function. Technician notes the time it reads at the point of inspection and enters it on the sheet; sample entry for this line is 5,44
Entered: 9,02
